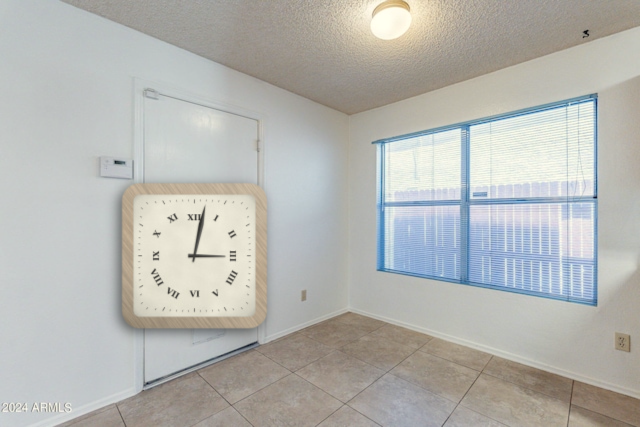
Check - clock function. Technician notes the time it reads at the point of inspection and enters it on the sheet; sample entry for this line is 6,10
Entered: 3,02
